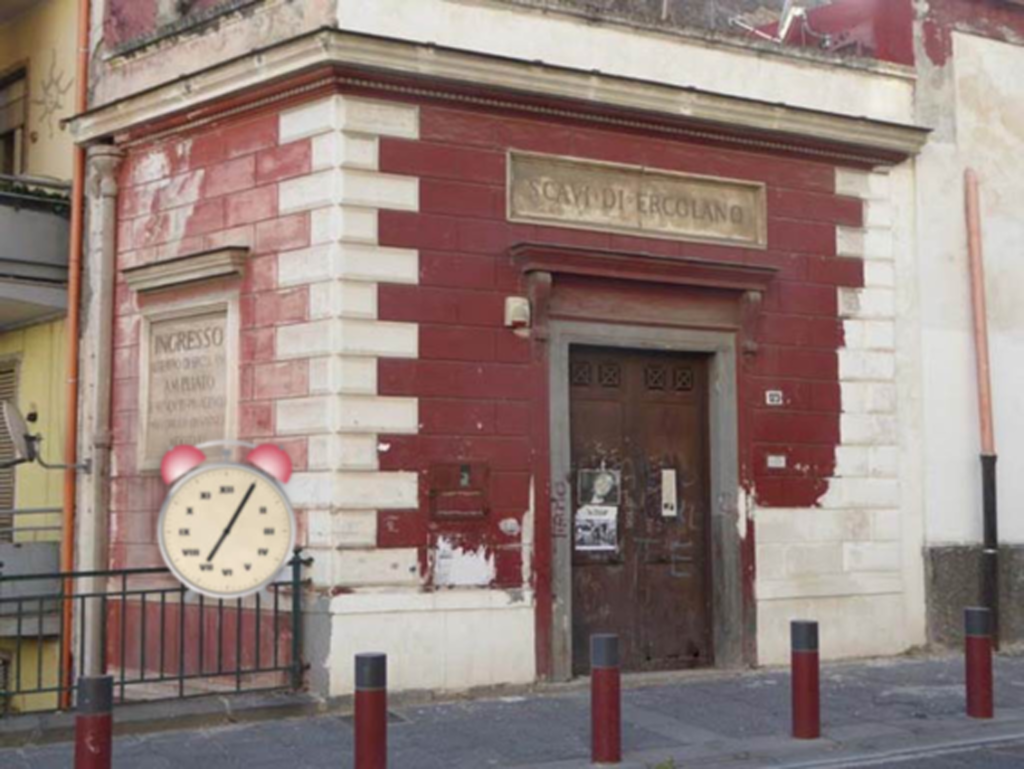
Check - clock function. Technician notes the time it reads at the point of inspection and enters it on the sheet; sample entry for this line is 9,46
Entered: 7,05
